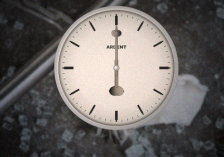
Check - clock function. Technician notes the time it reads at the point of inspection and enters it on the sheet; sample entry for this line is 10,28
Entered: 6,00
